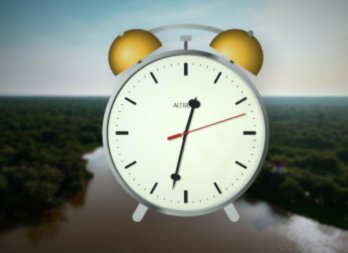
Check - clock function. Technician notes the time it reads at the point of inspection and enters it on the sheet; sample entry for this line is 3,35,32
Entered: 12,32,12
